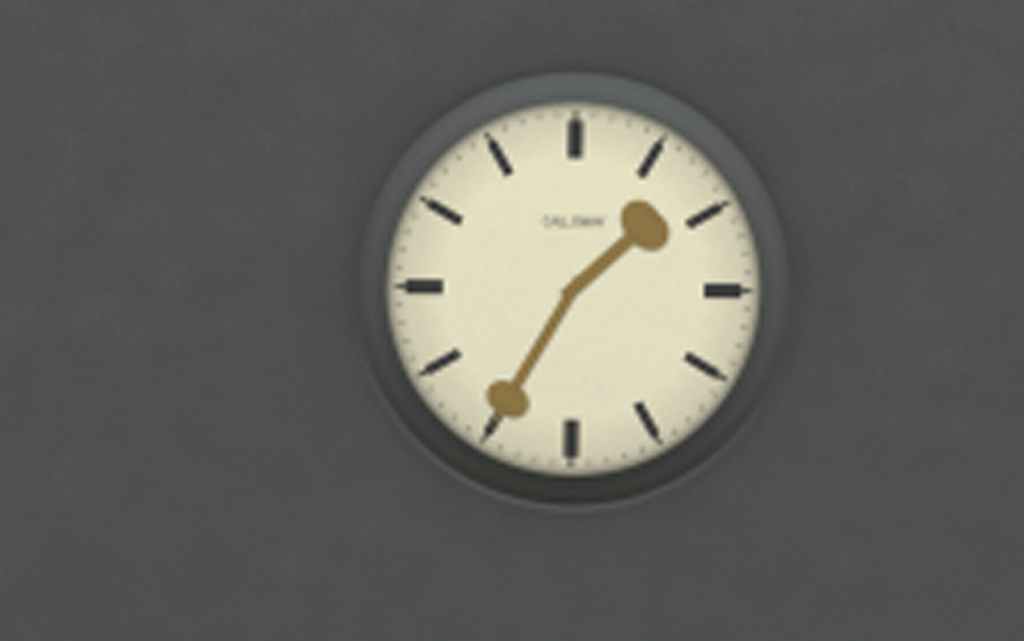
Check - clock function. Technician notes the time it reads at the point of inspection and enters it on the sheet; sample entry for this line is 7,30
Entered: 1,35
